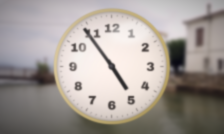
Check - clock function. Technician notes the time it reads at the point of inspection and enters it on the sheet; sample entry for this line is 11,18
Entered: 4,54
